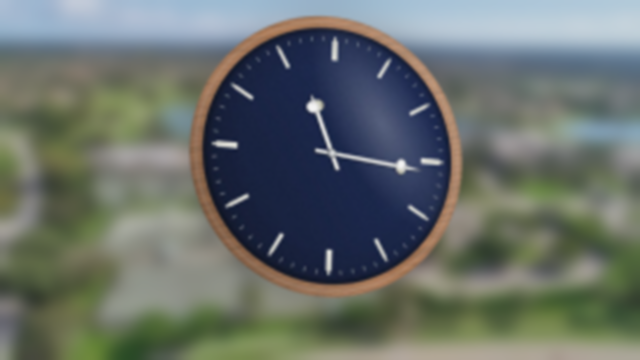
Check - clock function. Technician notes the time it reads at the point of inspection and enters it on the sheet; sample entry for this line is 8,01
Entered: 11,16
